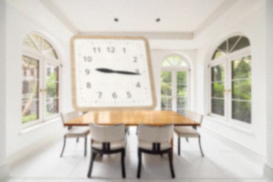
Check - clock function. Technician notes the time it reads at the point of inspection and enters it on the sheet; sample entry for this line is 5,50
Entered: 9,16
